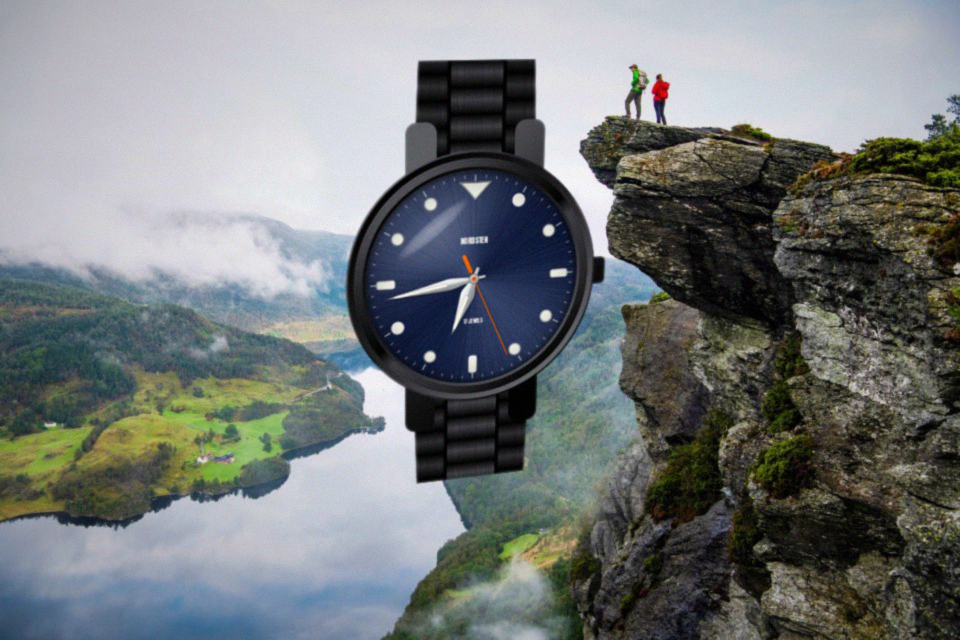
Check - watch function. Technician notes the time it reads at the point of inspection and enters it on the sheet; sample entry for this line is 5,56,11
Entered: 6,43,26
